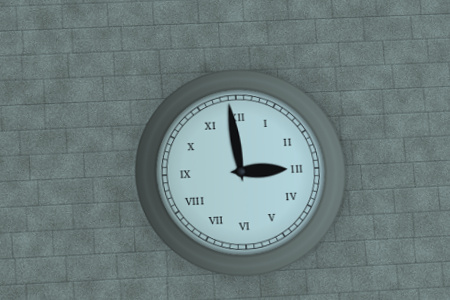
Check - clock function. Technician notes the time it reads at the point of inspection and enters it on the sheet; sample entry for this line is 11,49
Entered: 2,59
